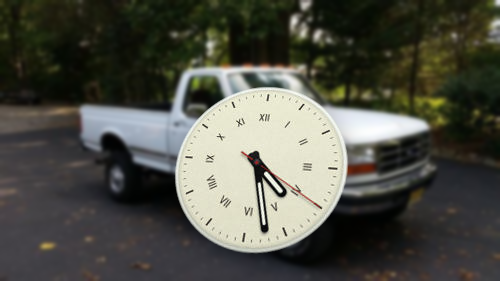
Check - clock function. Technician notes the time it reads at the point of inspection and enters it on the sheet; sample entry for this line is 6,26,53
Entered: 4,27,20
